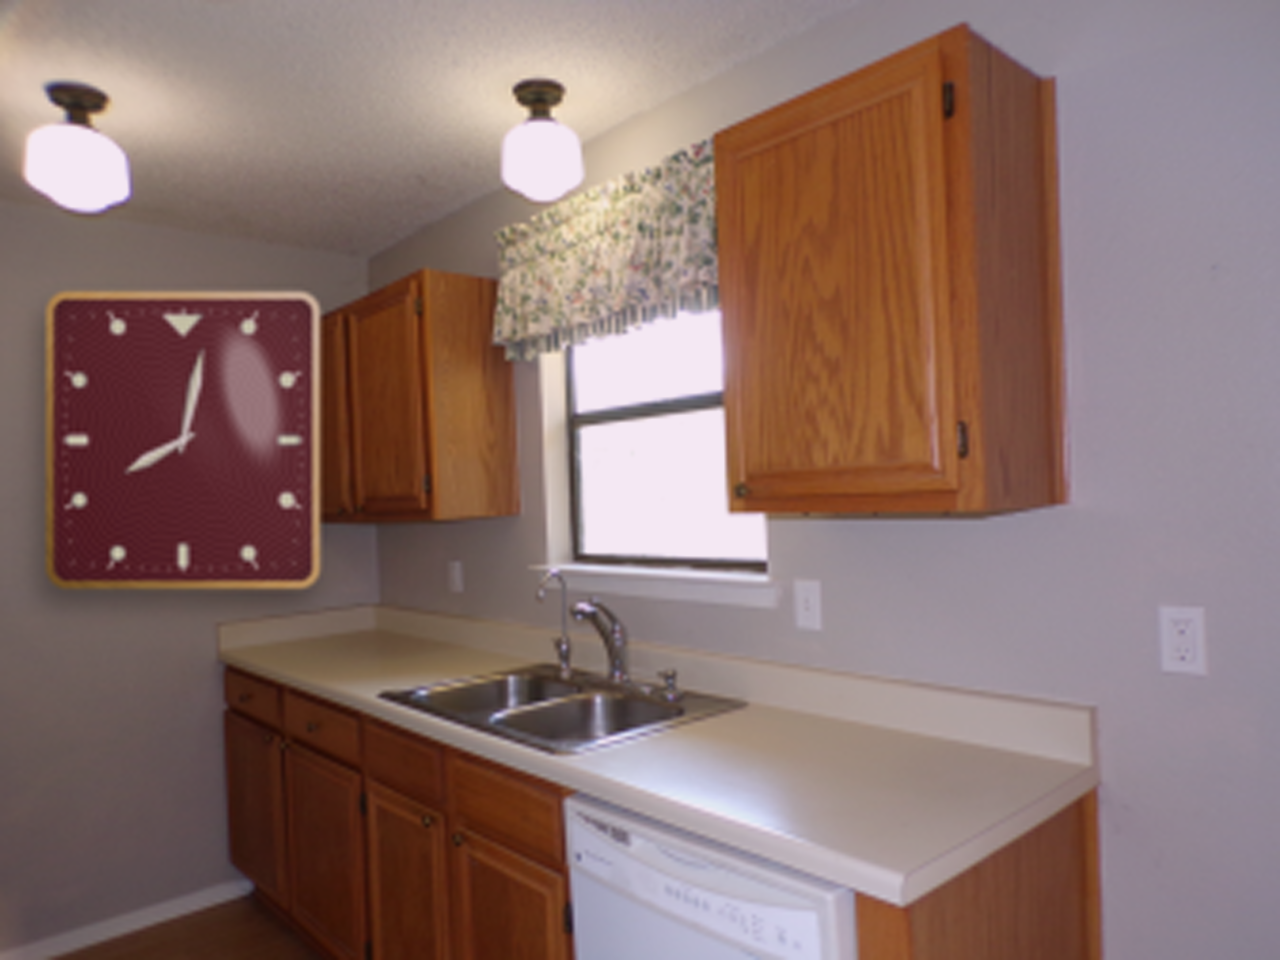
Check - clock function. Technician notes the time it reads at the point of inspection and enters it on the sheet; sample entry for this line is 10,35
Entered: 8,02
